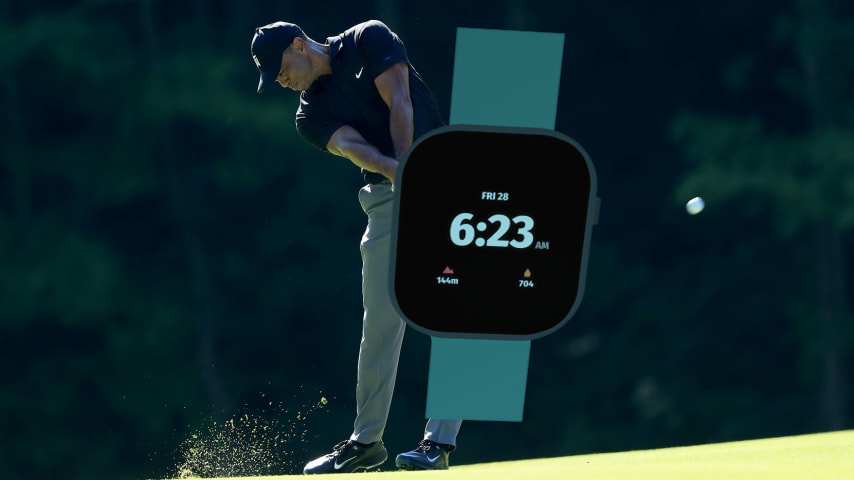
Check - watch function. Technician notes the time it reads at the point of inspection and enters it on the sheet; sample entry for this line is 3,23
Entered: 6,23
